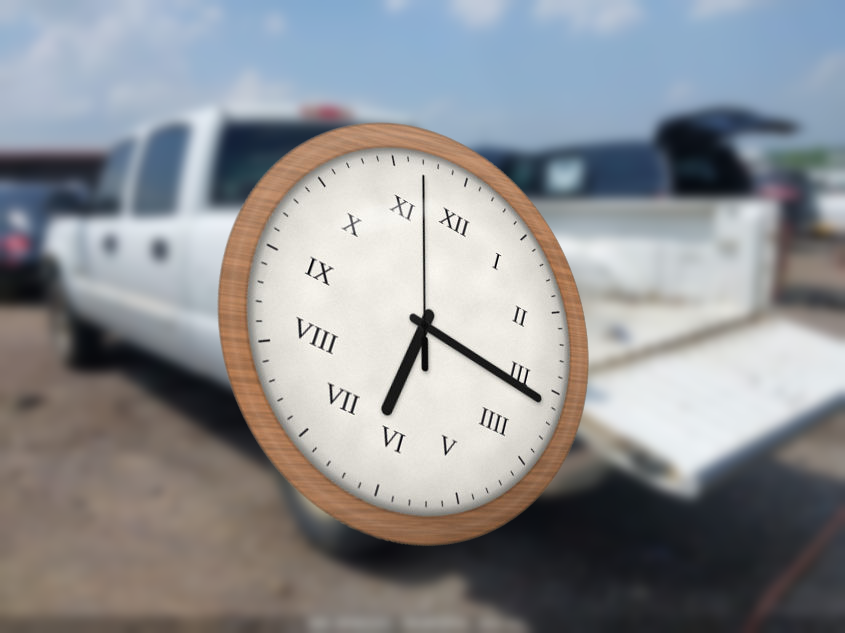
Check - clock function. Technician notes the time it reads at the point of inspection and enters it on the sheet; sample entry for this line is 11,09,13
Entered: 6,15,57
